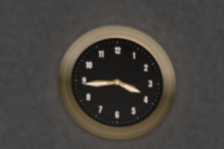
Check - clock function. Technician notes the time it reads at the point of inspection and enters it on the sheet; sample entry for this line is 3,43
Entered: 3,44
